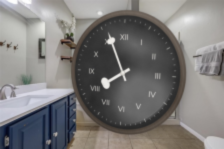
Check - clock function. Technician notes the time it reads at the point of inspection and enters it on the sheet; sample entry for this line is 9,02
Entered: 7,56
